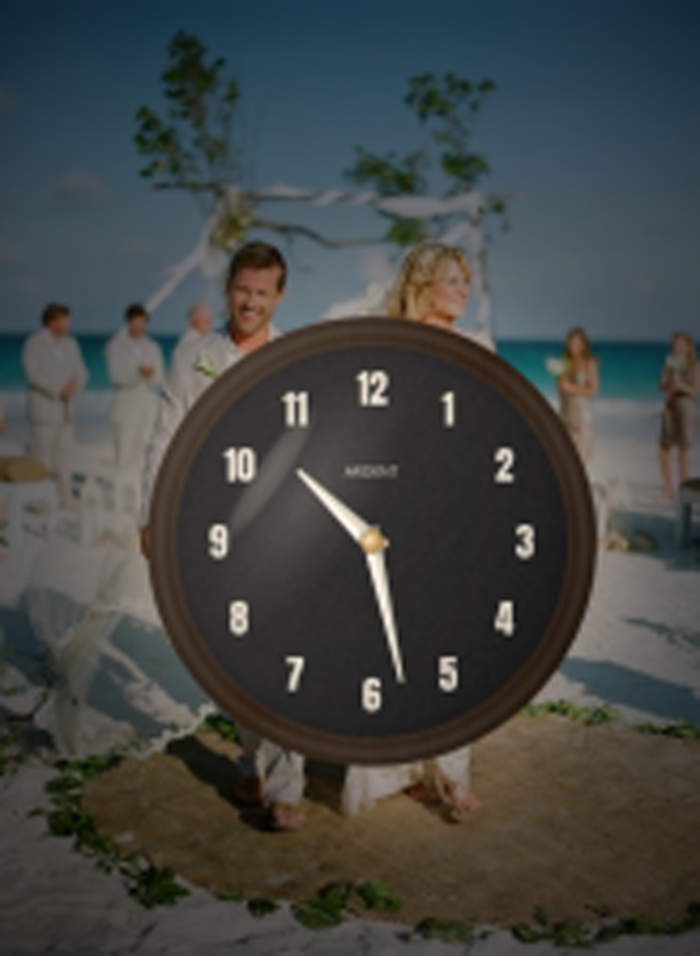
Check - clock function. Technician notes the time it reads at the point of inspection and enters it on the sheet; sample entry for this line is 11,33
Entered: 10,28
